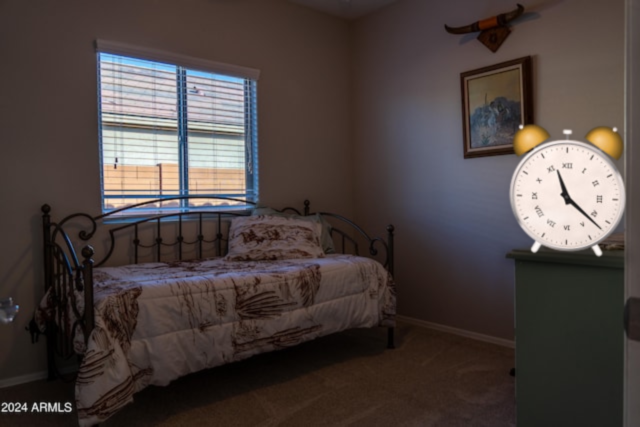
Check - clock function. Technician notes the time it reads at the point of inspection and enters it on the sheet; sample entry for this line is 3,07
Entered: 11,22
